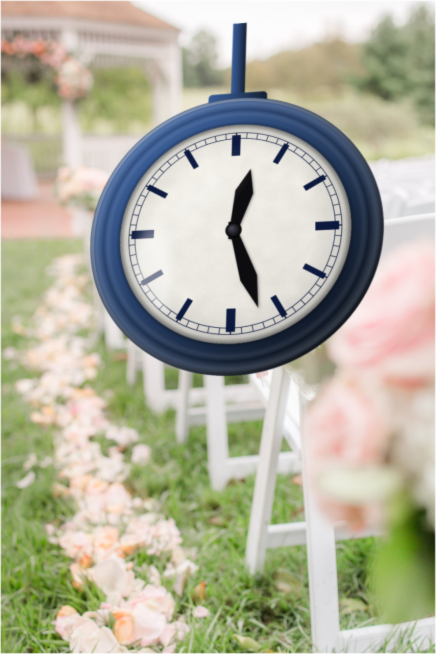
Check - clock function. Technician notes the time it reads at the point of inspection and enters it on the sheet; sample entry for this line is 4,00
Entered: 12,27
